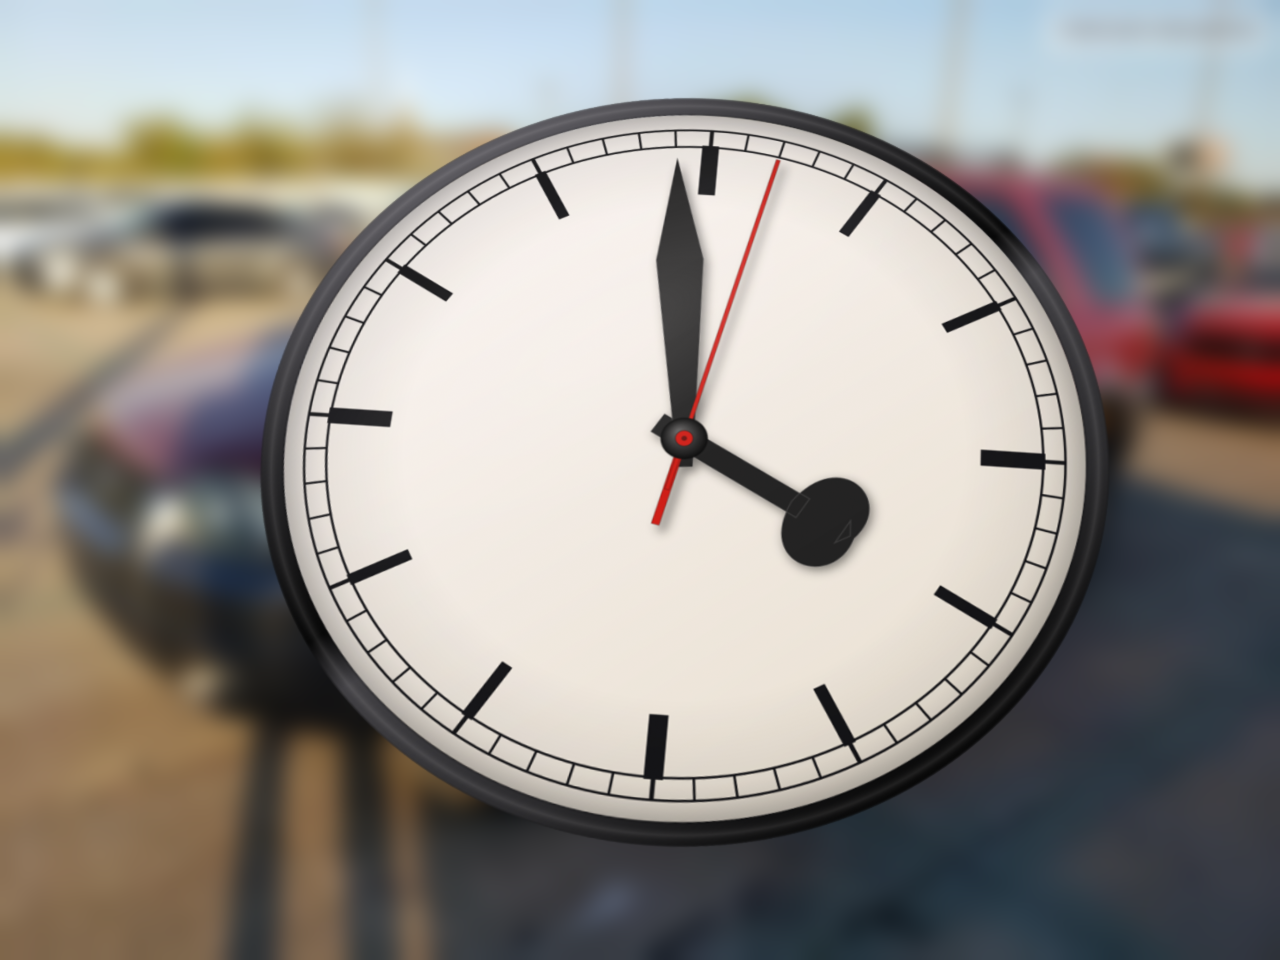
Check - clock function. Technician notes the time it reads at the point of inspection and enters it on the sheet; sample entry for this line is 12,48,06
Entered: 3,59,02
